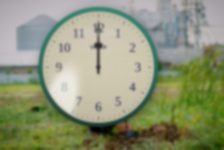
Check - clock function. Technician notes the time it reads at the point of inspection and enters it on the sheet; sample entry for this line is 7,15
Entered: 12,00
